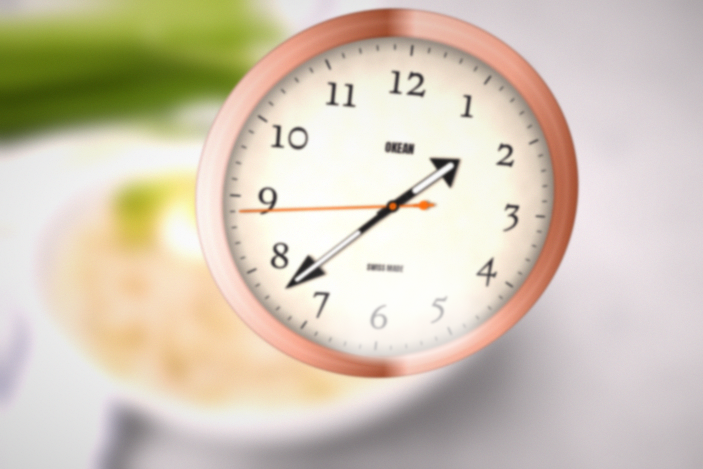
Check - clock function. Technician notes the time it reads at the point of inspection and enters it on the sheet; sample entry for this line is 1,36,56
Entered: 1,37,44
